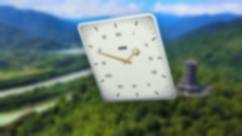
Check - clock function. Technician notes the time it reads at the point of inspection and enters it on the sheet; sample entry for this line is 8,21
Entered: 1,49
